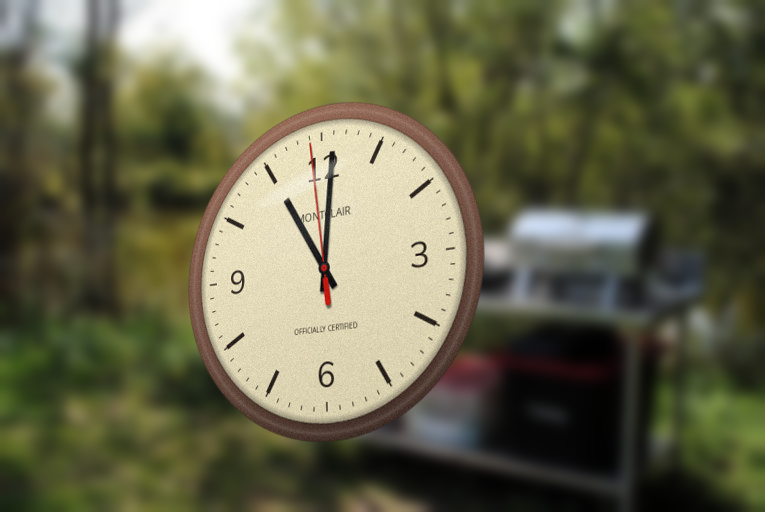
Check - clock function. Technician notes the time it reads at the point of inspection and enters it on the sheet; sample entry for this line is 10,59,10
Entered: 11,00,59
